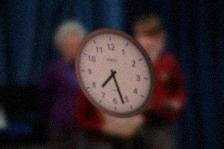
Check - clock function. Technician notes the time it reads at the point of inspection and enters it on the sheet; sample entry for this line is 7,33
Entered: 7,27
